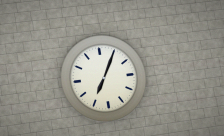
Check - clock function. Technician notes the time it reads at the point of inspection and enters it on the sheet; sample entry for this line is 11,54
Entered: 7,05
